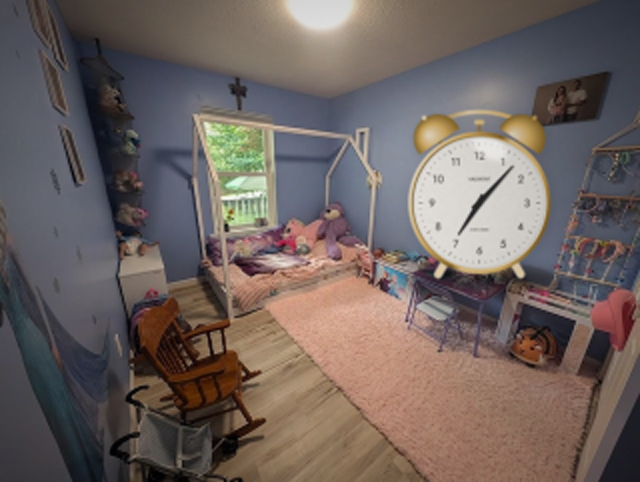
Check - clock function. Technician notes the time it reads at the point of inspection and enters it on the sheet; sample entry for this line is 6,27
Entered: 7,07
